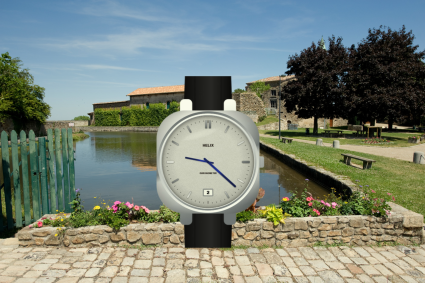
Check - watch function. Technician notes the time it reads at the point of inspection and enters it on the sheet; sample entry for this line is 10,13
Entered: 9,22
